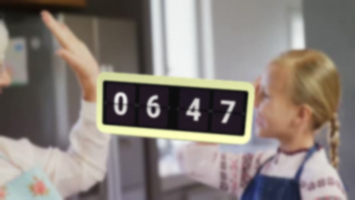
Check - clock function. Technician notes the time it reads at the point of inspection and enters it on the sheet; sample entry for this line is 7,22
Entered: 6,47
